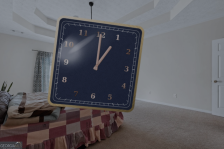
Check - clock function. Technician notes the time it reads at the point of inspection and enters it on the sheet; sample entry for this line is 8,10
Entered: 1,00
